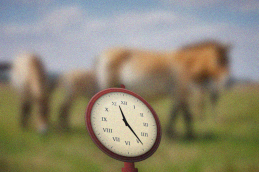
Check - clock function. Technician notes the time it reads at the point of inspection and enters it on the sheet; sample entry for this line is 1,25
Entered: 11,24
